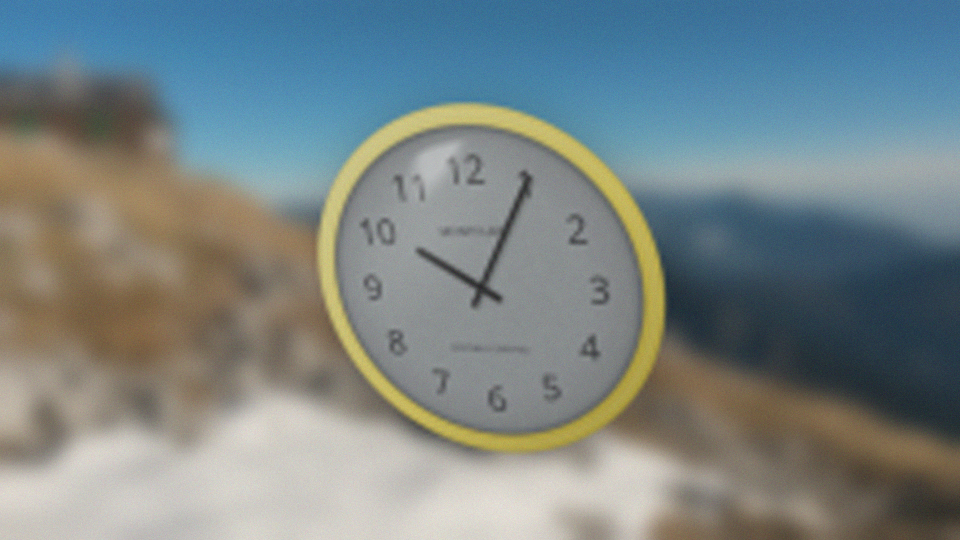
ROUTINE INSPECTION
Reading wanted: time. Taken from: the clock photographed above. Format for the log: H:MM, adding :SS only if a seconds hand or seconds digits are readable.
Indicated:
10:05
